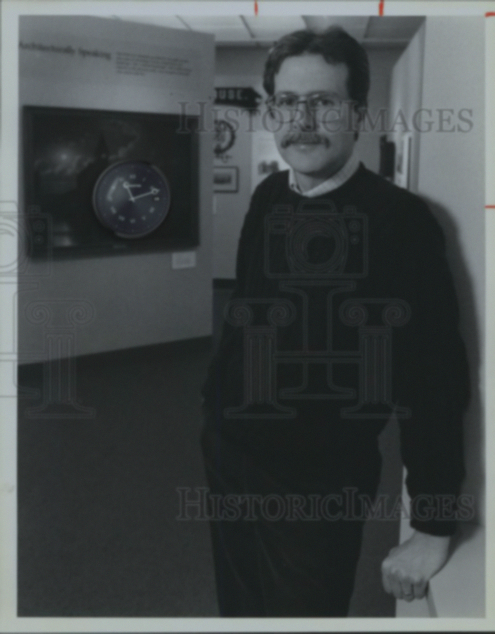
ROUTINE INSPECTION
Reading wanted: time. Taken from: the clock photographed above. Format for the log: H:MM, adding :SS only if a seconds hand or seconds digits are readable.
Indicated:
11:12
